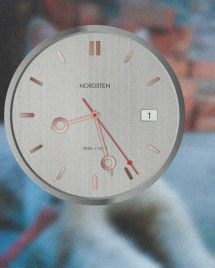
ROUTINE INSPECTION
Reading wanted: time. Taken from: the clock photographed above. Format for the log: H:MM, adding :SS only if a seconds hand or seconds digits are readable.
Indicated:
8:27:24
